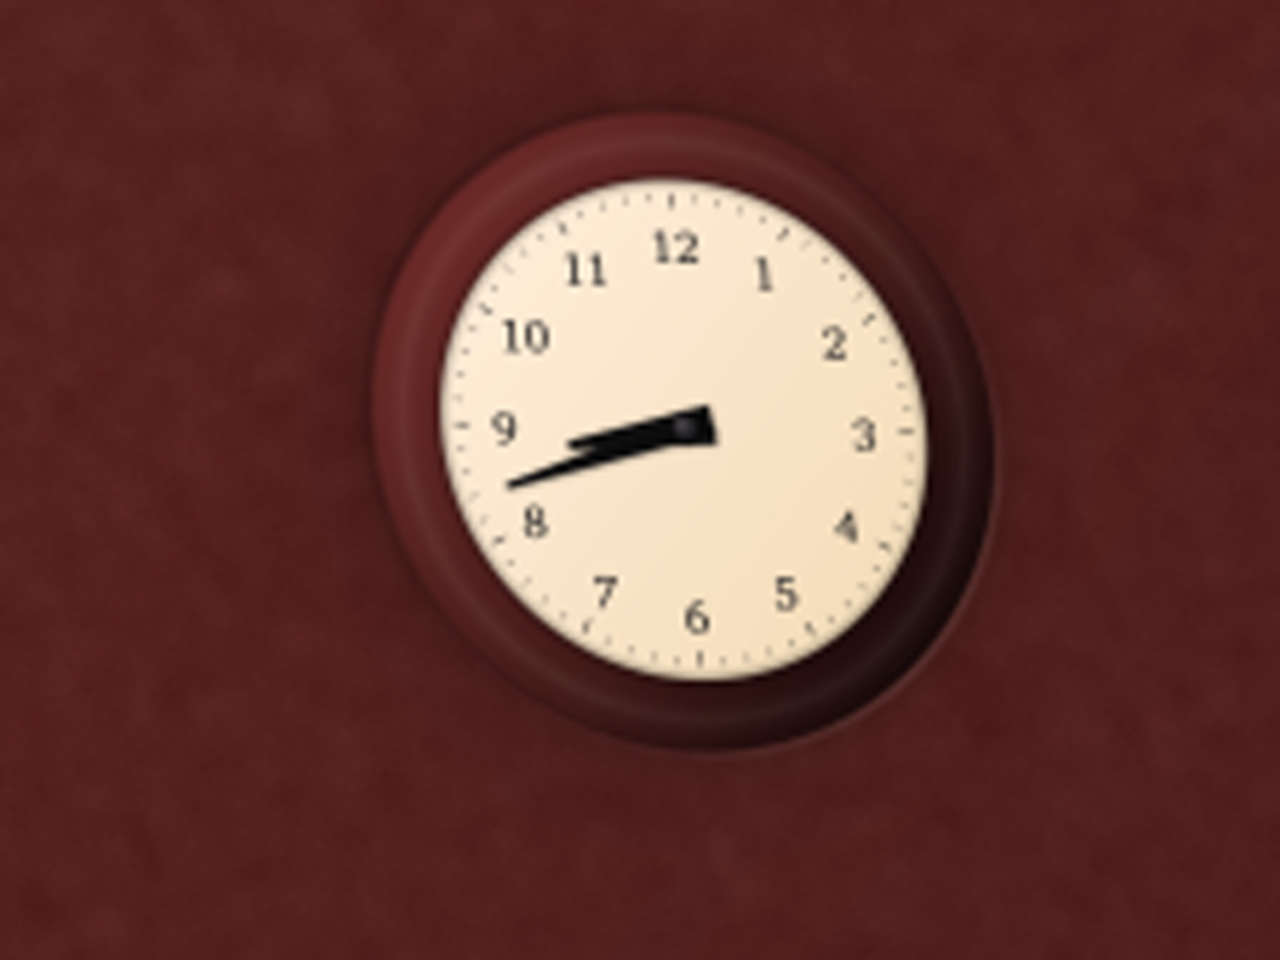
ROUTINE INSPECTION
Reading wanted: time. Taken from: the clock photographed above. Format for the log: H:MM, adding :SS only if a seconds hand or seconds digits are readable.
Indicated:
8:42
